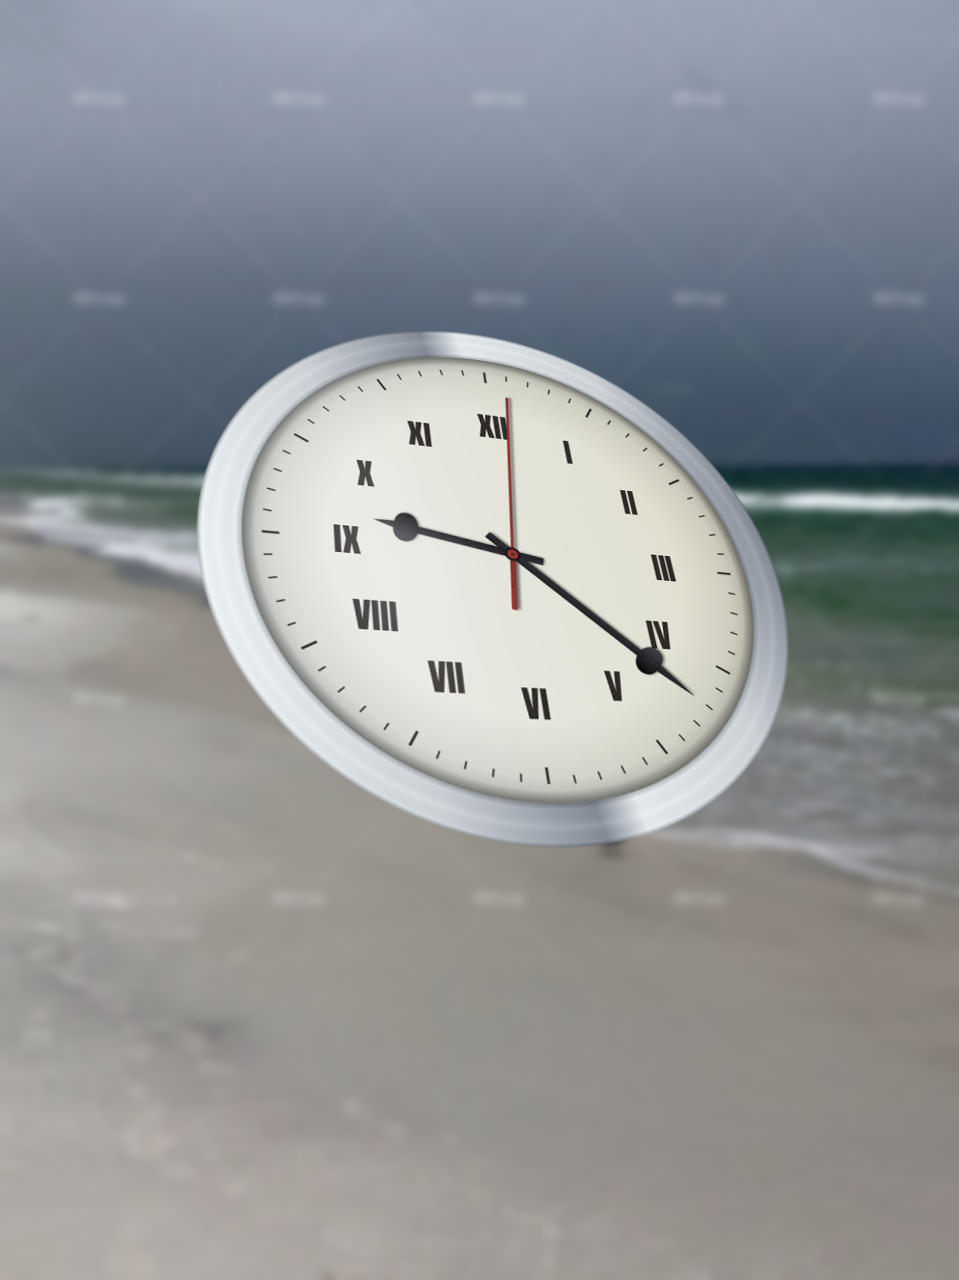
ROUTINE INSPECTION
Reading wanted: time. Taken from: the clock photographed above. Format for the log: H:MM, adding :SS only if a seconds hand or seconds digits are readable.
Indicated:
9:22:01
